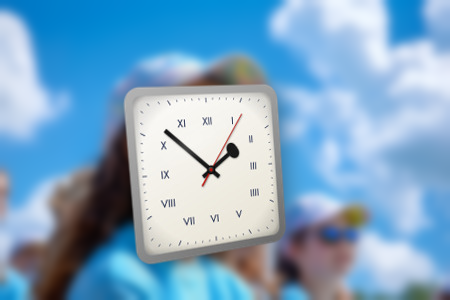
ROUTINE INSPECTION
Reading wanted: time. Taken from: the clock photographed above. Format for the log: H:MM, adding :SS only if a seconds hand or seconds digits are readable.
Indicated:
1:52:06
